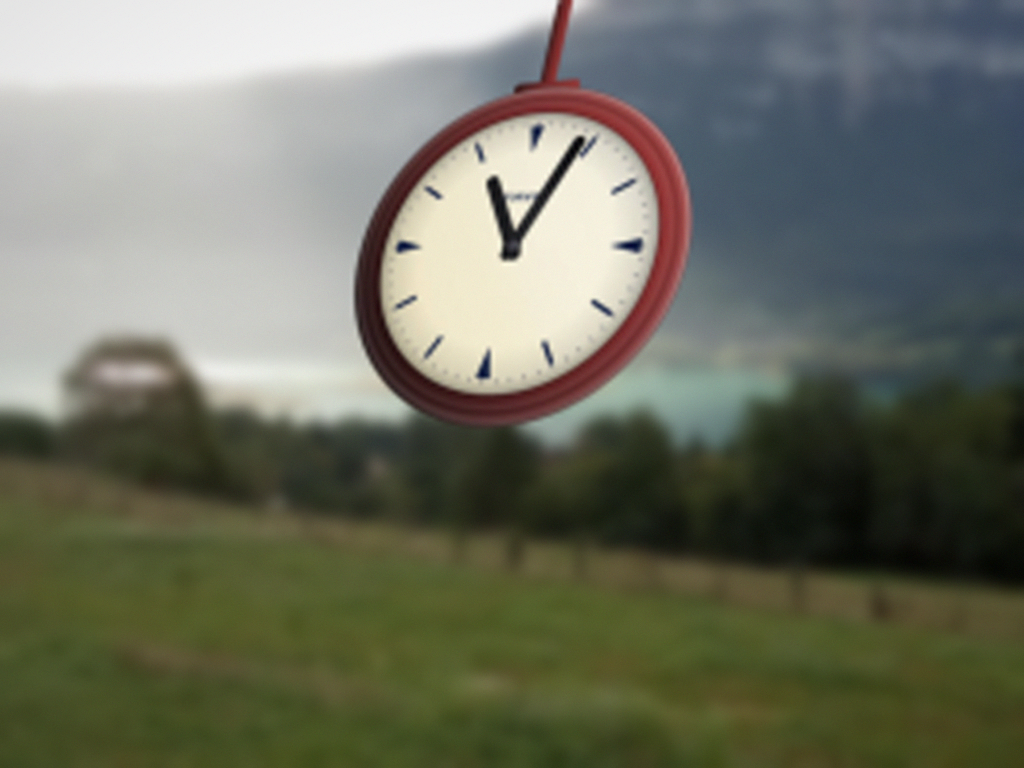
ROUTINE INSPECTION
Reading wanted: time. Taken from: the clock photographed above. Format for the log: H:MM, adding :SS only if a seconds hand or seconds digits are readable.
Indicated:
11:04
